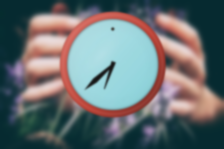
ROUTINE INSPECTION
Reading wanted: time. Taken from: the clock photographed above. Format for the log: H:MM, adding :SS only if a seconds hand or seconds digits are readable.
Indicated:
6:38
